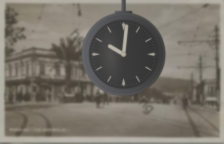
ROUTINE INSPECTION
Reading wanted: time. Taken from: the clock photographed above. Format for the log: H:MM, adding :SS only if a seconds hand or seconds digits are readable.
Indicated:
10:01
